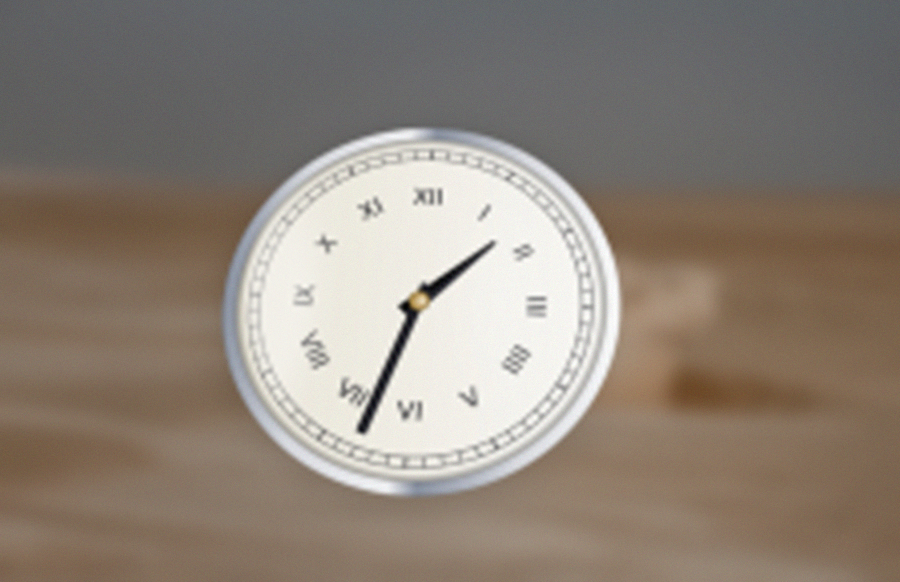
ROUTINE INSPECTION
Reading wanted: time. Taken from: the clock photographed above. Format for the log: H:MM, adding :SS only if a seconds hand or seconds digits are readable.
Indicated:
1:33
